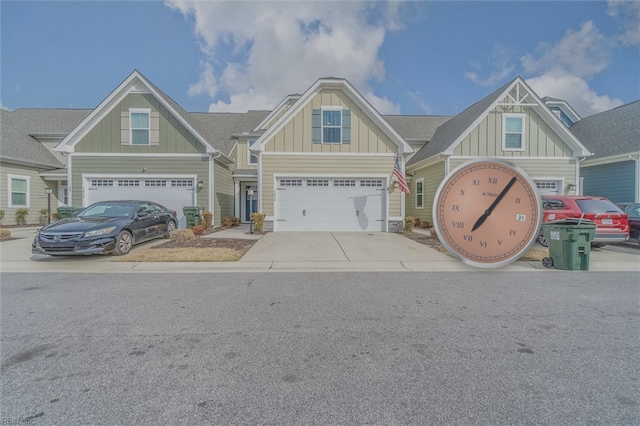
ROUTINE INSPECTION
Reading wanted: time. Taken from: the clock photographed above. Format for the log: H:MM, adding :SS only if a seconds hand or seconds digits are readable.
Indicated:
7:05
